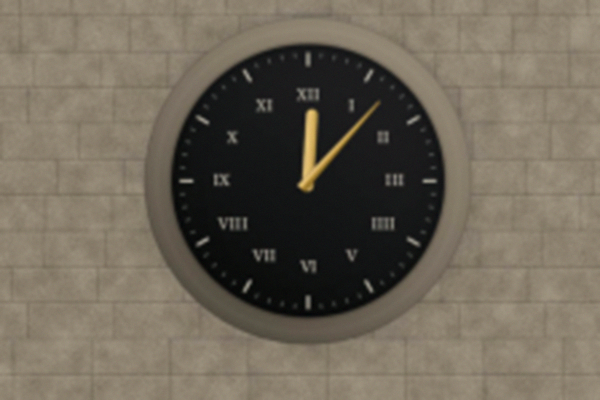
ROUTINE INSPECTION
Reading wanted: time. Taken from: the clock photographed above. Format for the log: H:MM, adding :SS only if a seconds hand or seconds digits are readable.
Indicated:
12:07
